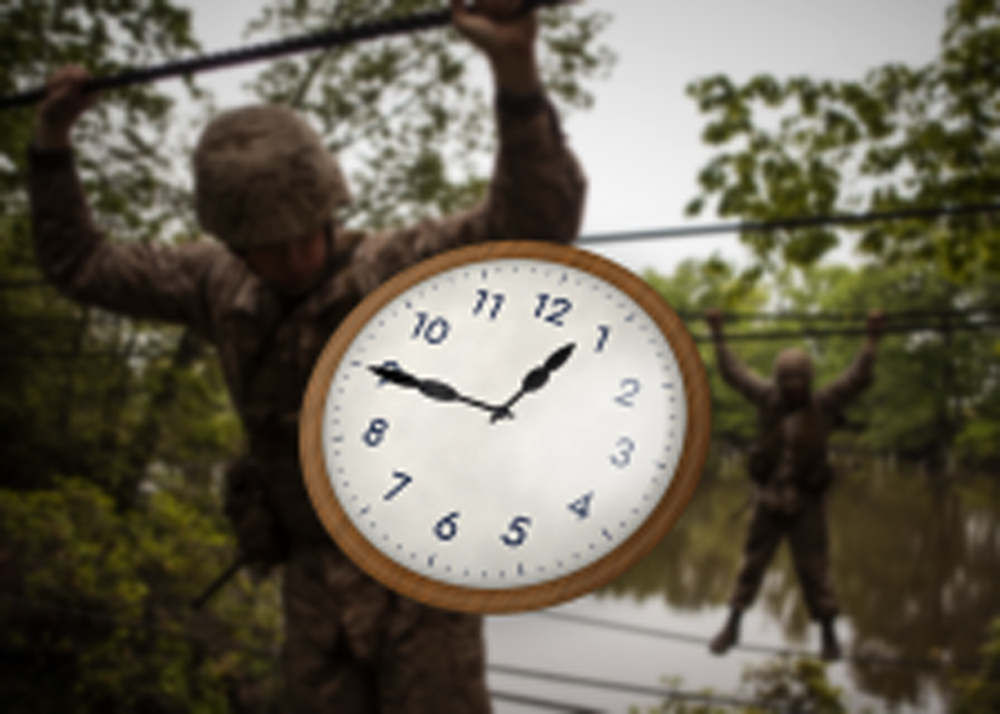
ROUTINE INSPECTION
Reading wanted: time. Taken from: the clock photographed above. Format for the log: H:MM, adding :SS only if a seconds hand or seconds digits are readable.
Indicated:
12:45
